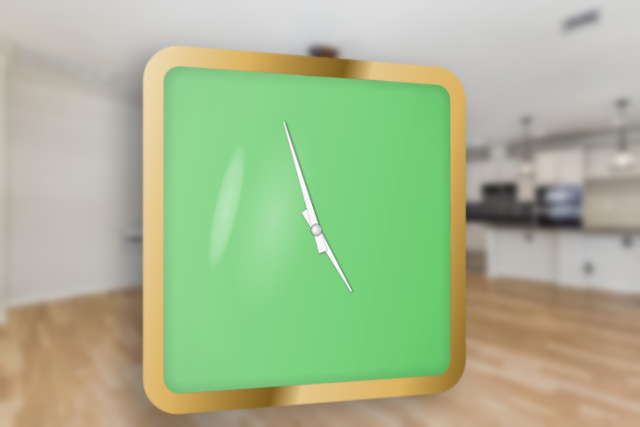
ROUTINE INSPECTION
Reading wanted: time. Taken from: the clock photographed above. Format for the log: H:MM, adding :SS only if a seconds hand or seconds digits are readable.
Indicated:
4:57
